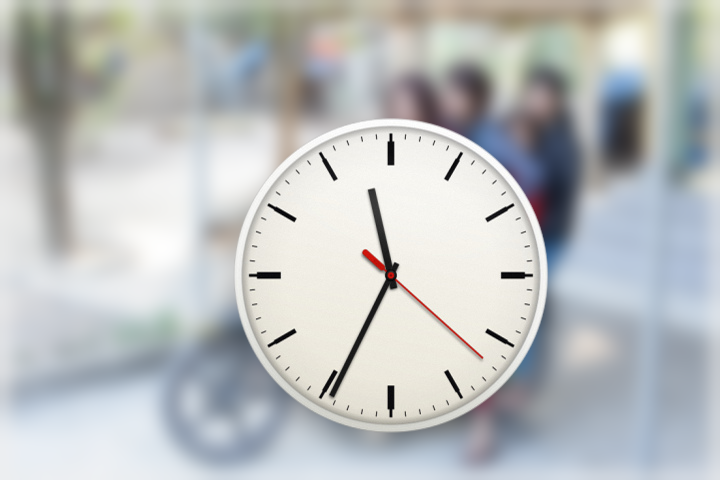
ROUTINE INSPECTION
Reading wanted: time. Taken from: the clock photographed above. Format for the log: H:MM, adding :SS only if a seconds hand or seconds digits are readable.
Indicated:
11:34:22
